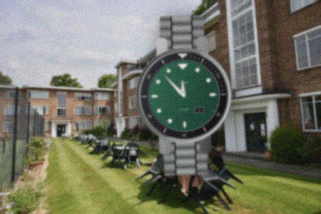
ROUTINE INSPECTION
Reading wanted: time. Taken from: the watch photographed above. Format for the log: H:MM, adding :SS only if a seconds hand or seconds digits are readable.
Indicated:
11:53
